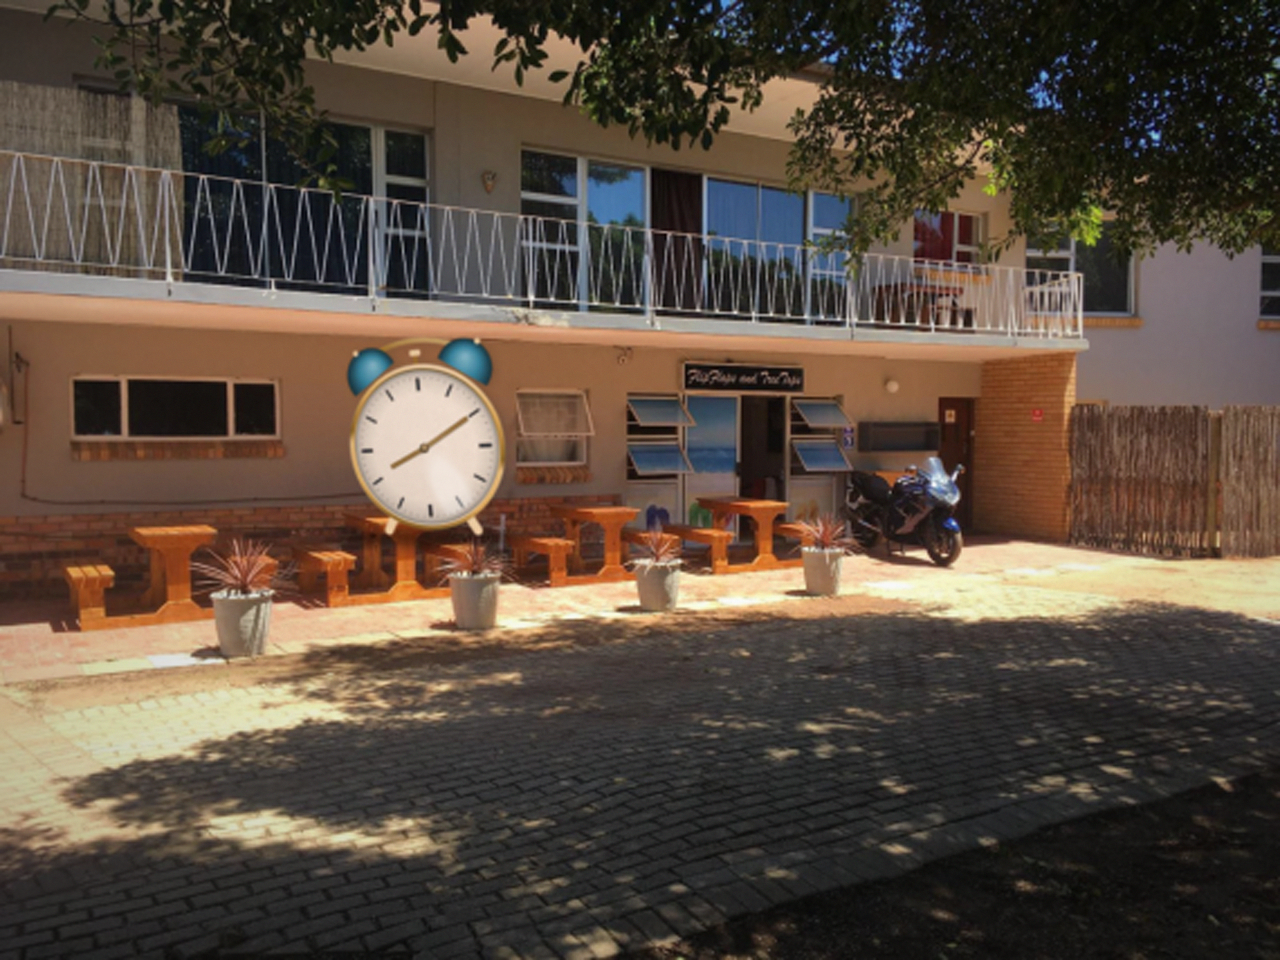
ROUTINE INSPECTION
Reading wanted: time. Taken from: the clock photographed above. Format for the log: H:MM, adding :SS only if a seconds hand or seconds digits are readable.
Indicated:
8:10
